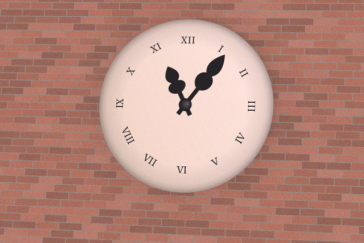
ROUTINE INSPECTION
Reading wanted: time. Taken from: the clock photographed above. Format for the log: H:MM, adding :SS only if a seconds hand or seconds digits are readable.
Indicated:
11:06
